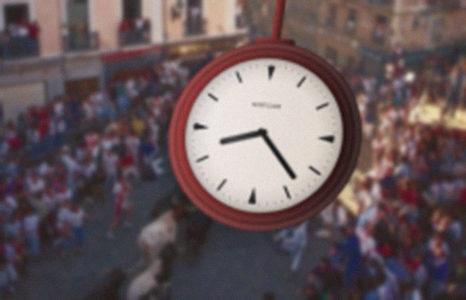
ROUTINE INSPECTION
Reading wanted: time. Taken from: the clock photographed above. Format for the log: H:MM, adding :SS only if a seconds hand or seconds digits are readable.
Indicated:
8:23
